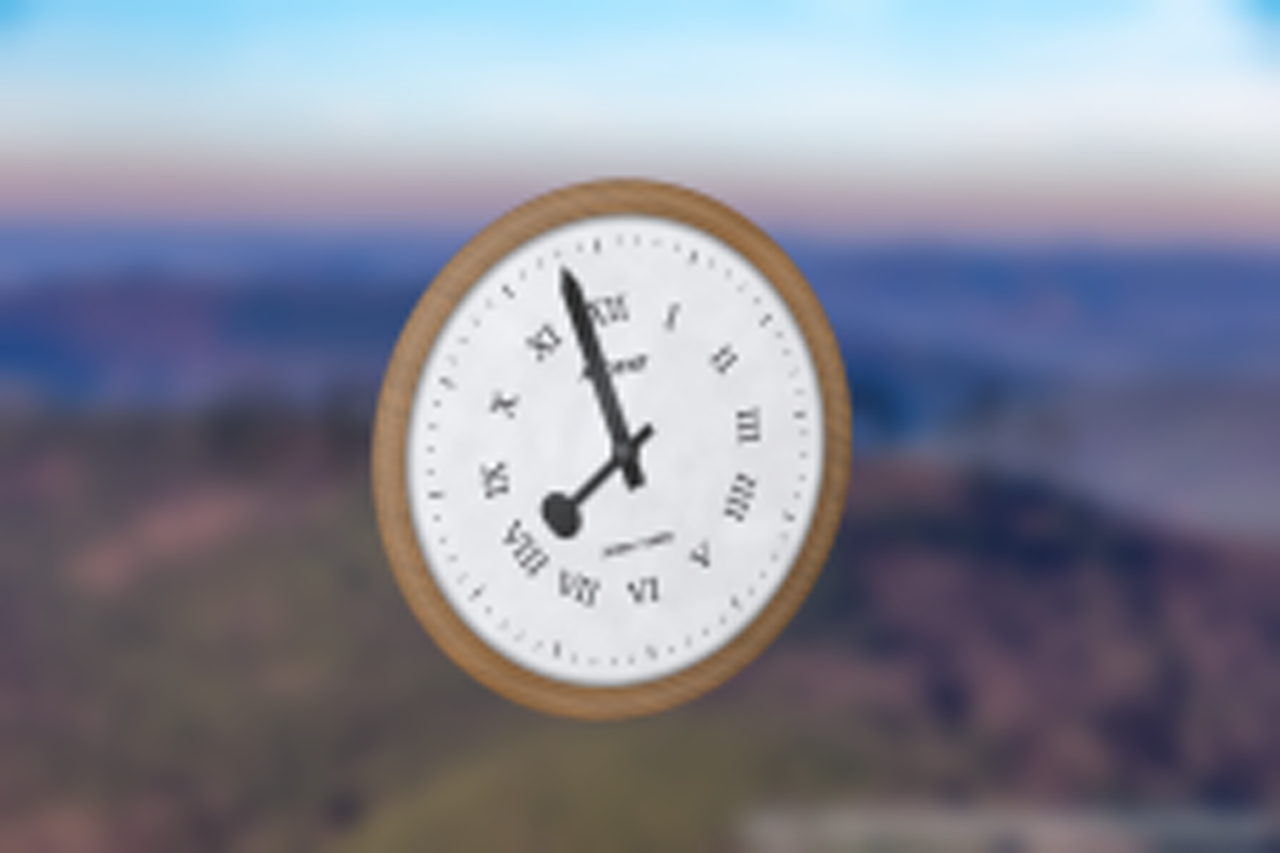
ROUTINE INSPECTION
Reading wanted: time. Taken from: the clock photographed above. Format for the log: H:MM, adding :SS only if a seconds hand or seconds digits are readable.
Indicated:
7:58
